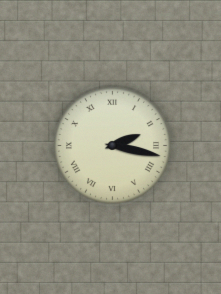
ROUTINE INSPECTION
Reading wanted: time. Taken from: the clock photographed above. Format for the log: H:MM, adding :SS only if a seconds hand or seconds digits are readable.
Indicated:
2:17
